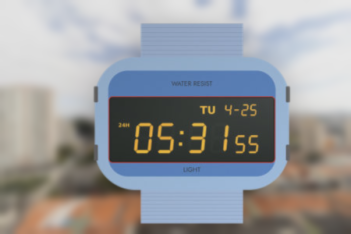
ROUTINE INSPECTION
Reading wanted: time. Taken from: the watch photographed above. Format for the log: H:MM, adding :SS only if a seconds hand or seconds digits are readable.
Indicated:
5:31:55
